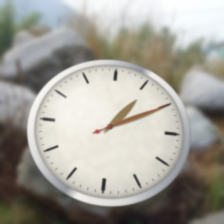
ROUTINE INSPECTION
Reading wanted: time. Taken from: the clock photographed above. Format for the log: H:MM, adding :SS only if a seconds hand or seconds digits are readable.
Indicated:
1:10:10
